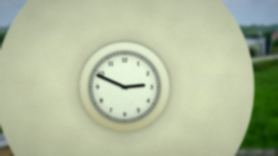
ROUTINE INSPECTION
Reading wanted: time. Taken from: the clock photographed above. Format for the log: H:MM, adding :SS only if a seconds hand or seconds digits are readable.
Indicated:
2:49
